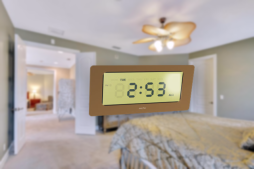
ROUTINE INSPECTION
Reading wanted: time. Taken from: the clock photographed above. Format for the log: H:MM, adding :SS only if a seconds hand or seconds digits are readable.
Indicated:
2:53
